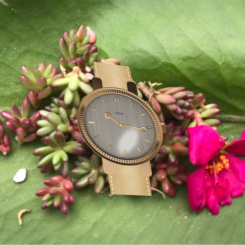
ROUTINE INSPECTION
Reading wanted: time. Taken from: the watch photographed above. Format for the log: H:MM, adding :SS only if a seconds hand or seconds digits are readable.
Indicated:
10:16
